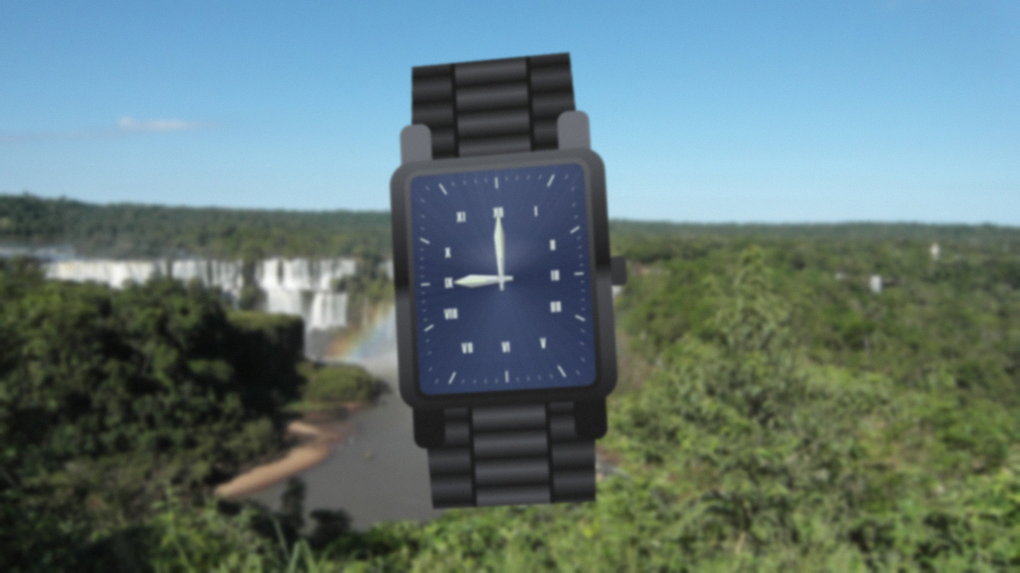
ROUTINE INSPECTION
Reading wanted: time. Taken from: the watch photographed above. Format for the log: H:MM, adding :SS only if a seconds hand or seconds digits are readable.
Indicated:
9:00
